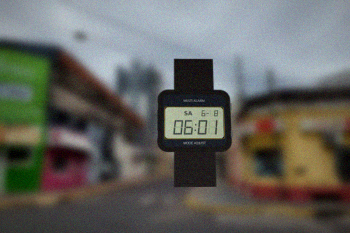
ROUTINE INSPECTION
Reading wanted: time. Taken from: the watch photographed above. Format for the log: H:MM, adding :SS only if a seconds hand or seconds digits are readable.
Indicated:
6:01
